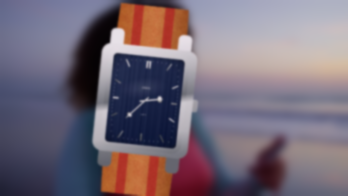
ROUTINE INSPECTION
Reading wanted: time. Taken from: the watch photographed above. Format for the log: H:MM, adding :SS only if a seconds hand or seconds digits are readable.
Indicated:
2:37
